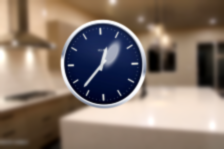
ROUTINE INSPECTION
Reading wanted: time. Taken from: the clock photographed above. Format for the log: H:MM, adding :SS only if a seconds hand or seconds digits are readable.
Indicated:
12:37
